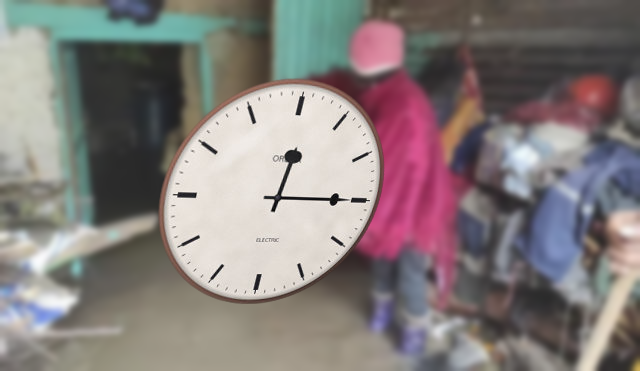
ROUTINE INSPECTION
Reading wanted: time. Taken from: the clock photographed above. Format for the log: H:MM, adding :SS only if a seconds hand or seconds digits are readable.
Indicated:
12:15
